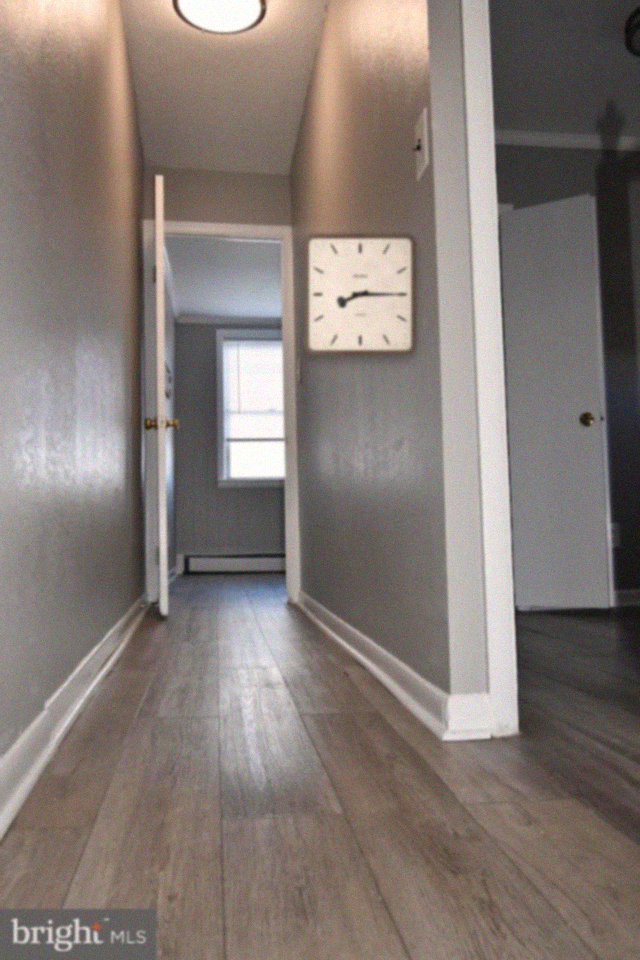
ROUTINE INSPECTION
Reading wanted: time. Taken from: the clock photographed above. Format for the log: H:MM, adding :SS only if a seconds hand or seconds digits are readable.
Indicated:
8:15
